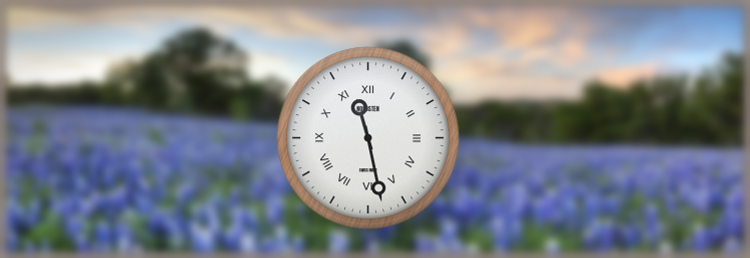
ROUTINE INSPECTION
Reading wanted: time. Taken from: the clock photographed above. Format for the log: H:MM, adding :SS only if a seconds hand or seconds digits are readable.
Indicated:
11:28
